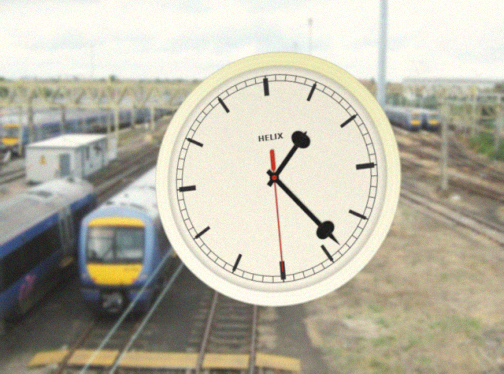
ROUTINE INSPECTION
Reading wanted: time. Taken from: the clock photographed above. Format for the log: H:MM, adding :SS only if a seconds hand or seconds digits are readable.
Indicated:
1:23:30
